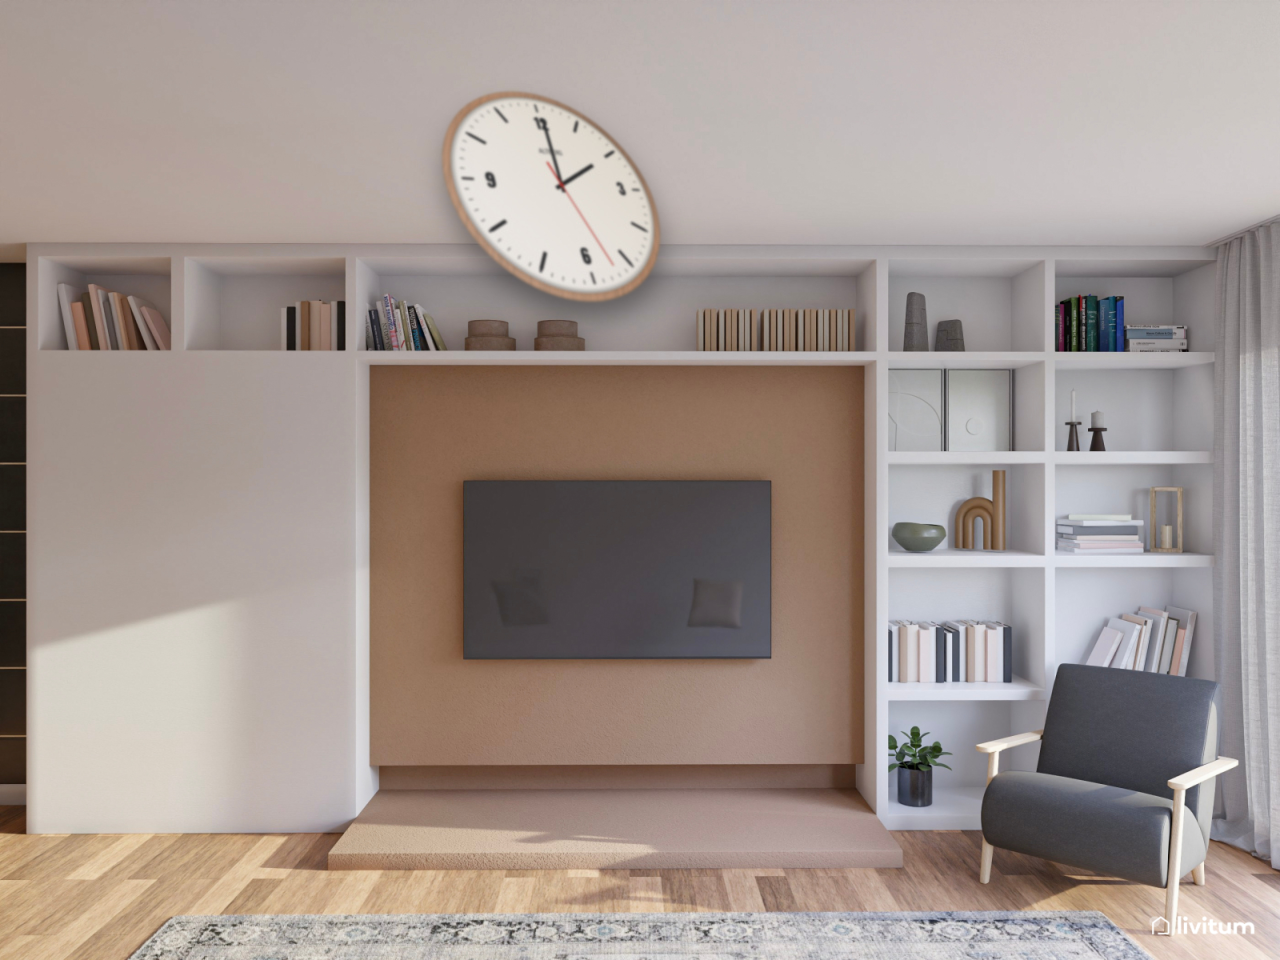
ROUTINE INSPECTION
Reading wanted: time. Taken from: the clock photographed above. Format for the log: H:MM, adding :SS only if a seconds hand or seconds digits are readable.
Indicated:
2:00:27
